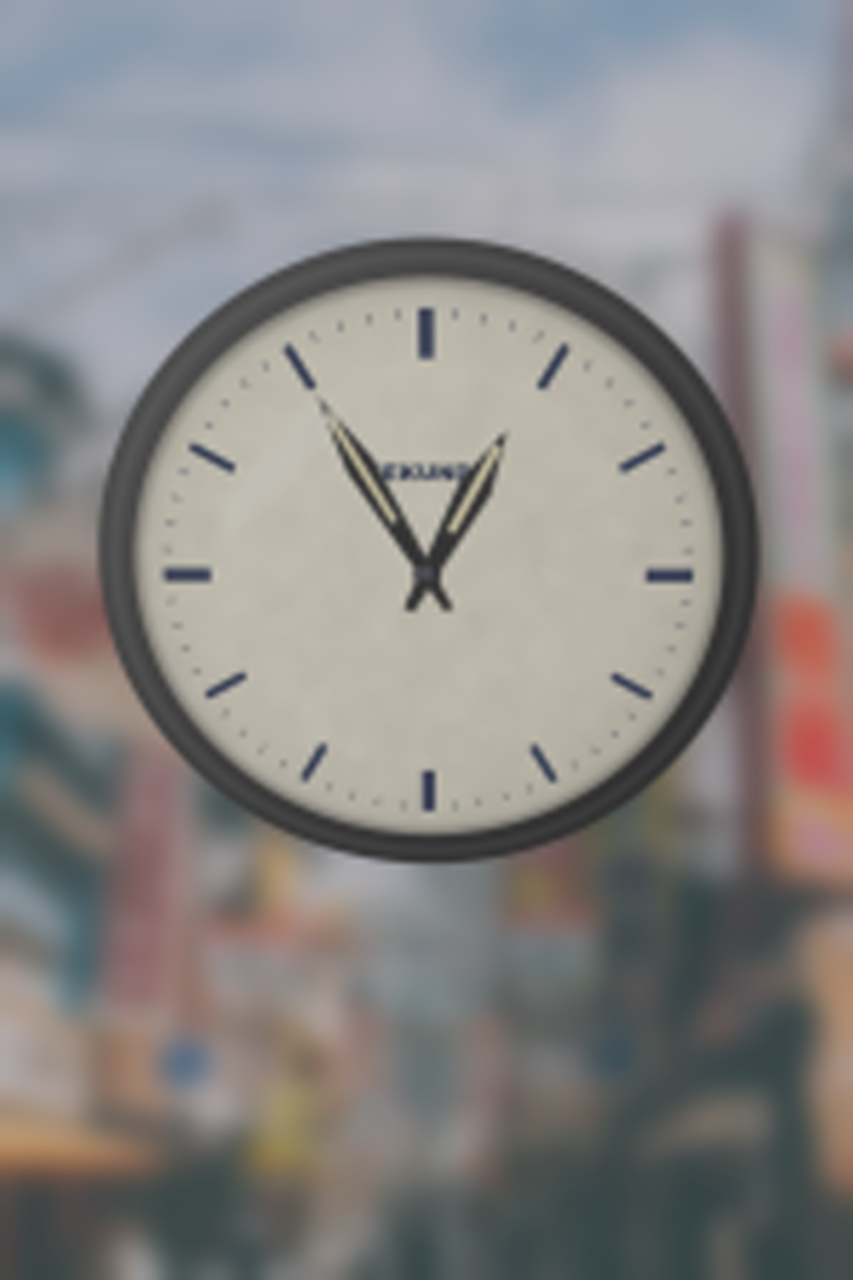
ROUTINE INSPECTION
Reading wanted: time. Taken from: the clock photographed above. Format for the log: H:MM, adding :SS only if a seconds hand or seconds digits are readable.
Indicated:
12:55
